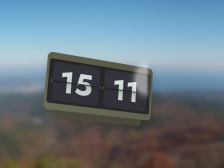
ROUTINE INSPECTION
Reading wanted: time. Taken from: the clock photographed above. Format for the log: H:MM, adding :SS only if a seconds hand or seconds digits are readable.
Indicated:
15:11
